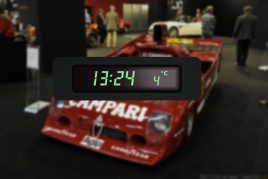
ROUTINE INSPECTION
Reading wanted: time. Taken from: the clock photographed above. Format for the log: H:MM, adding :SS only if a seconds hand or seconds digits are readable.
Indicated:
13:24
